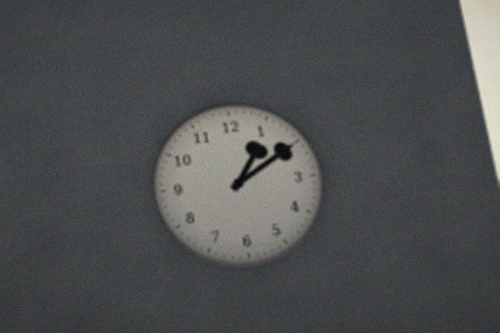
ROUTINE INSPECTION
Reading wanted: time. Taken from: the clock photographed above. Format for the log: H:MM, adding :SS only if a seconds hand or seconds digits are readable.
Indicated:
1:10
